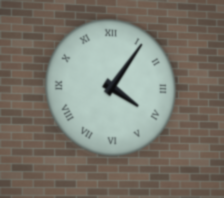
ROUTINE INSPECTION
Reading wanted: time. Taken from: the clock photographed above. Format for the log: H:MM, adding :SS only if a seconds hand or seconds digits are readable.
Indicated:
4:06
